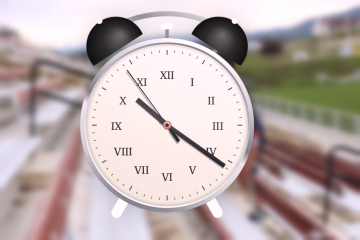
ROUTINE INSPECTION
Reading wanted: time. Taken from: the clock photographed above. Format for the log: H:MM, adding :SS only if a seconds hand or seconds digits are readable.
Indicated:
10:20:54
